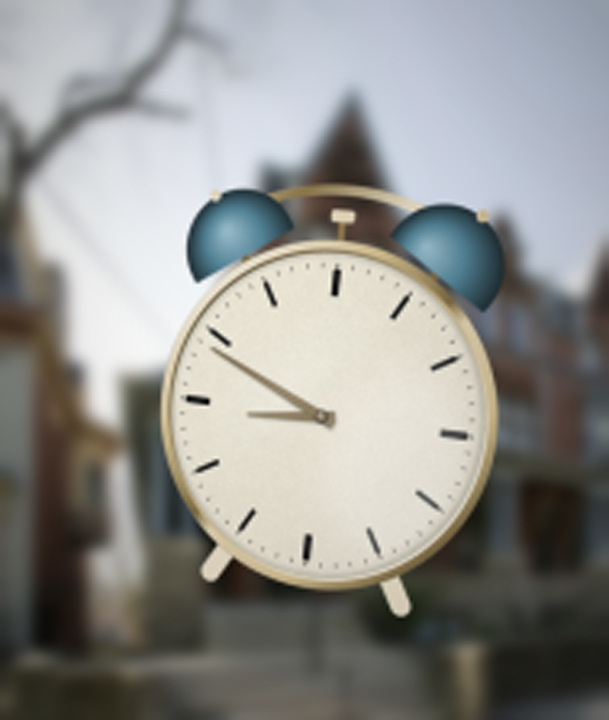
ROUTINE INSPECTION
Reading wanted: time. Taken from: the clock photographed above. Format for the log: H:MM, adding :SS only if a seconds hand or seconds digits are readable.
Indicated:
8:49
